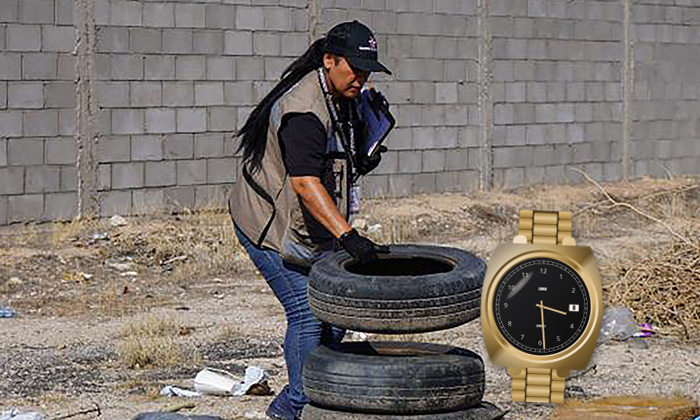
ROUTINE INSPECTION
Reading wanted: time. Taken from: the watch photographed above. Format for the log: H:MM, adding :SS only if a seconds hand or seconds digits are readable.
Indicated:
3:29
